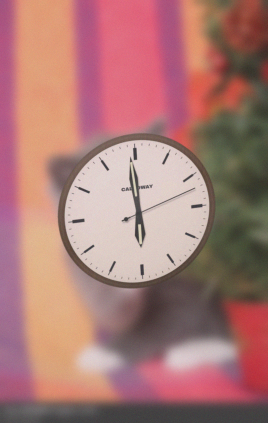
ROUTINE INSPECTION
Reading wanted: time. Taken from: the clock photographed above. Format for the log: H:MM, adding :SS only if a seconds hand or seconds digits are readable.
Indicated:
5:59:12
